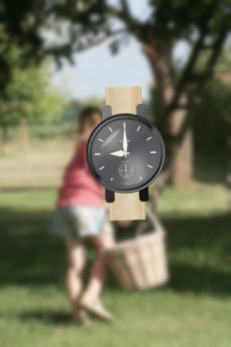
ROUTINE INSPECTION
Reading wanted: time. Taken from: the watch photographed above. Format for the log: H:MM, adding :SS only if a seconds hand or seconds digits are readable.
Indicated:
9:00
